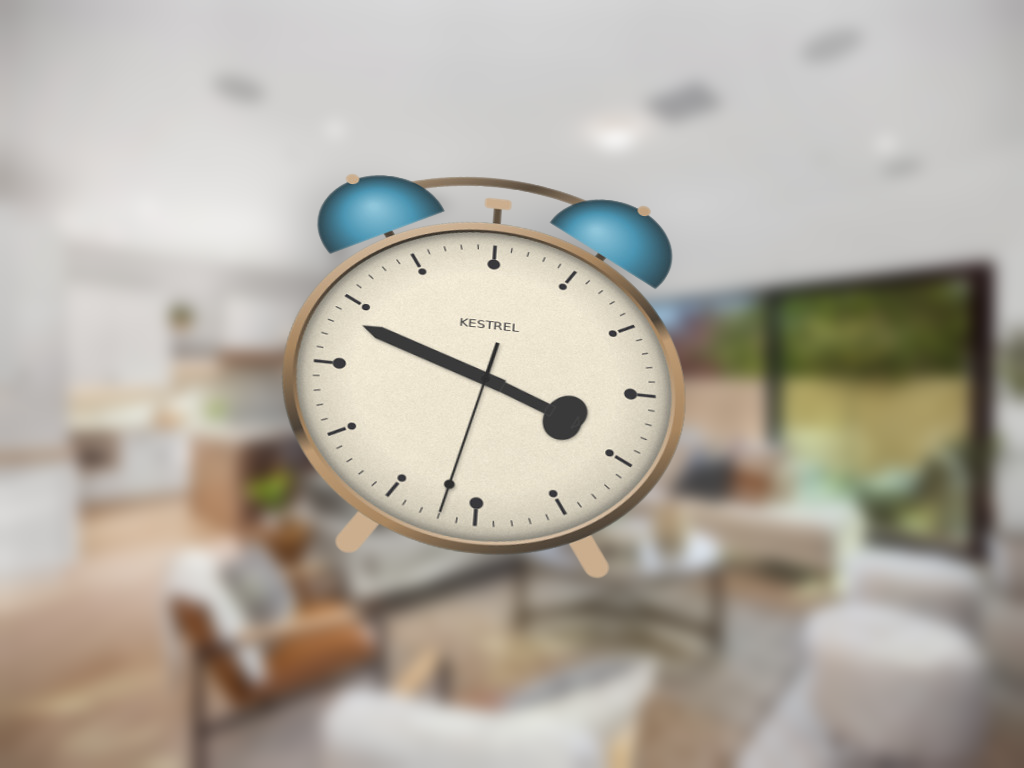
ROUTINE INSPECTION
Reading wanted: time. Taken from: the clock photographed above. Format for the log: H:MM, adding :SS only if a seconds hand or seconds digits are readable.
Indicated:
3:48:32
